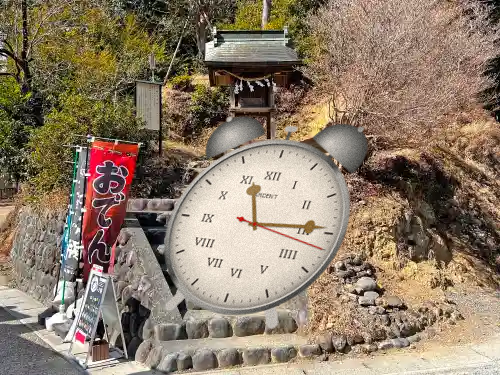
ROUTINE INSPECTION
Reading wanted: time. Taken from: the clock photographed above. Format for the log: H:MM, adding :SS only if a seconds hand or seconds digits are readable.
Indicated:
11:14:17
